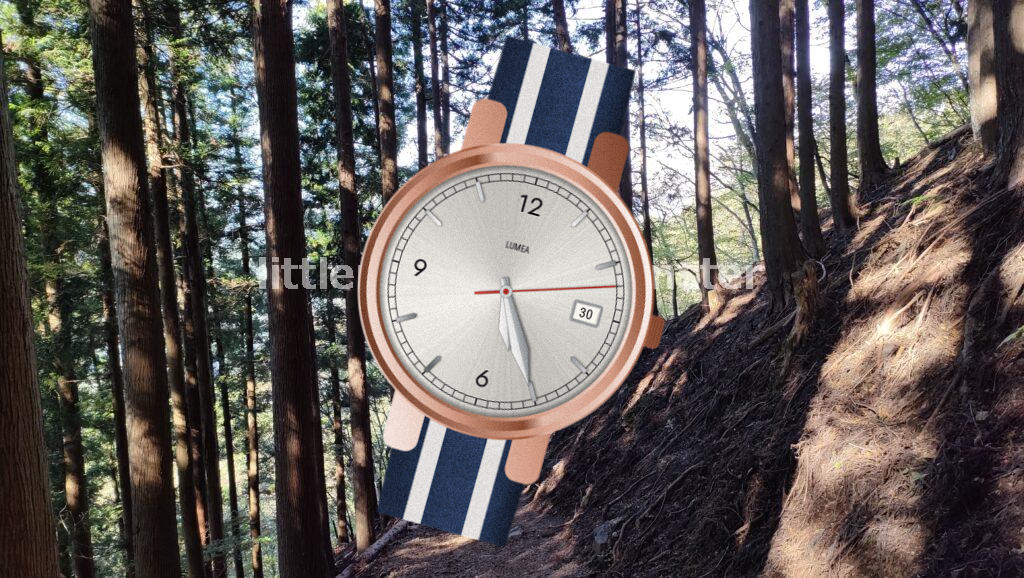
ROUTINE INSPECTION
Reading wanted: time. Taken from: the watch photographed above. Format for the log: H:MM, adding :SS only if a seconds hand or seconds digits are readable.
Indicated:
5:25:12
